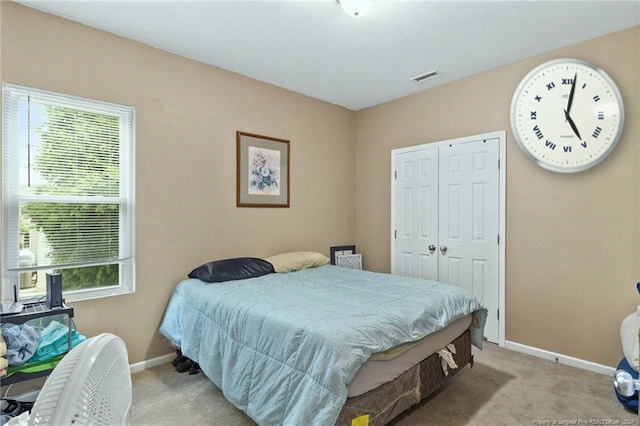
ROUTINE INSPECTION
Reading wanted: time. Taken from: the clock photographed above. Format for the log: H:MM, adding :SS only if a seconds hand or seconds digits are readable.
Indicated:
5:02
